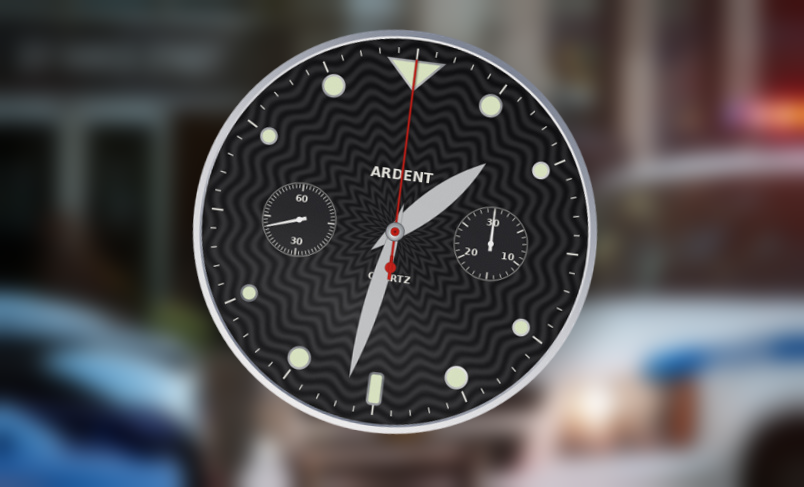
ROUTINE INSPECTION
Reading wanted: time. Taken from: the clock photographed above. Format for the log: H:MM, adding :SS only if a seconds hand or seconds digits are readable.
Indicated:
1:31:42
